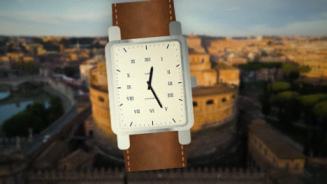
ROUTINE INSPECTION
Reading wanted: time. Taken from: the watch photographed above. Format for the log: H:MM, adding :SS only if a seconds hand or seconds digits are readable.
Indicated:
12:26
